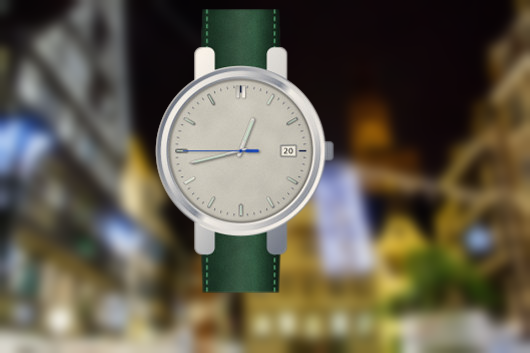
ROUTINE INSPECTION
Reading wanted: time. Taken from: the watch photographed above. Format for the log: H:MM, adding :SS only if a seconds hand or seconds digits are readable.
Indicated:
12:42:45
